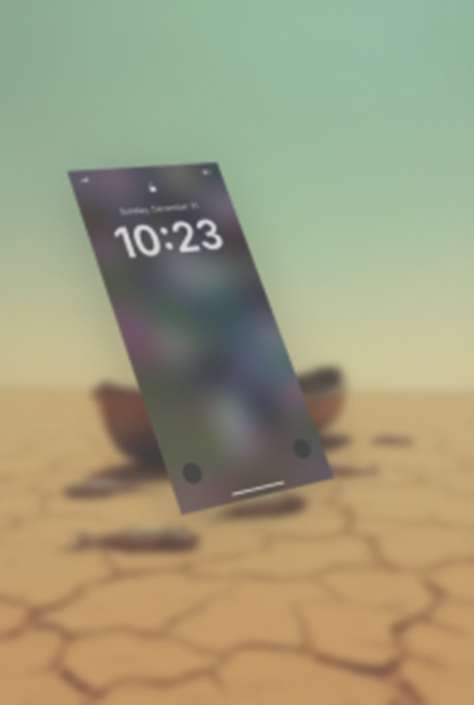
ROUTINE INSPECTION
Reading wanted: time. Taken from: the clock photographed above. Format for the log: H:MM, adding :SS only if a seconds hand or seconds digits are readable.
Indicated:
10:23
